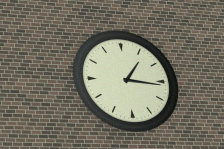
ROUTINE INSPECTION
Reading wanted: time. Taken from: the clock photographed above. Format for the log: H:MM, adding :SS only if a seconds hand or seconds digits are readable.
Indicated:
1:16
